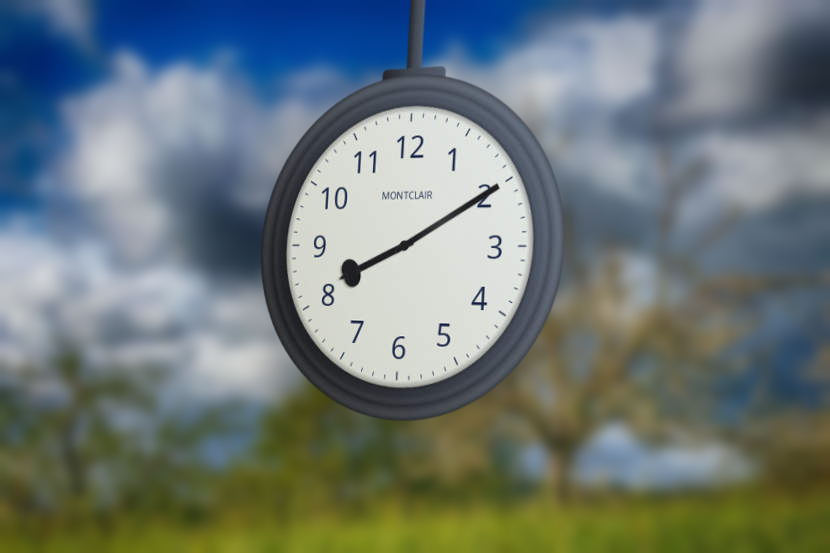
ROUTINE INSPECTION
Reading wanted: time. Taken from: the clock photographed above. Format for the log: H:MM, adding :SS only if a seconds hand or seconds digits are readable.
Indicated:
8:10
